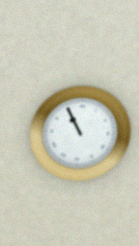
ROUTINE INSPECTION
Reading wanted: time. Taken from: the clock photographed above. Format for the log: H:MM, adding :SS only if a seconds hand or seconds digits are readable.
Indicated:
10:55
